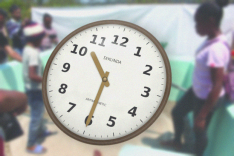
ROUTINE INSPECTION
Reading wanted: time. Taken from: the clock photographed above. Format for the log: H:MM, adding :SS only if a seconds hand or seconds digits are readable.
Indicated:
10:30
